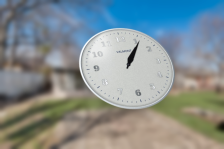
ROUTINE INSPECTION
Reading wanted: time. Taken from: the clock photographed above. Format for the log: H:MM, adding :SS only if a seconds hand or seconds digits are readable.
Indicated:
1:06
